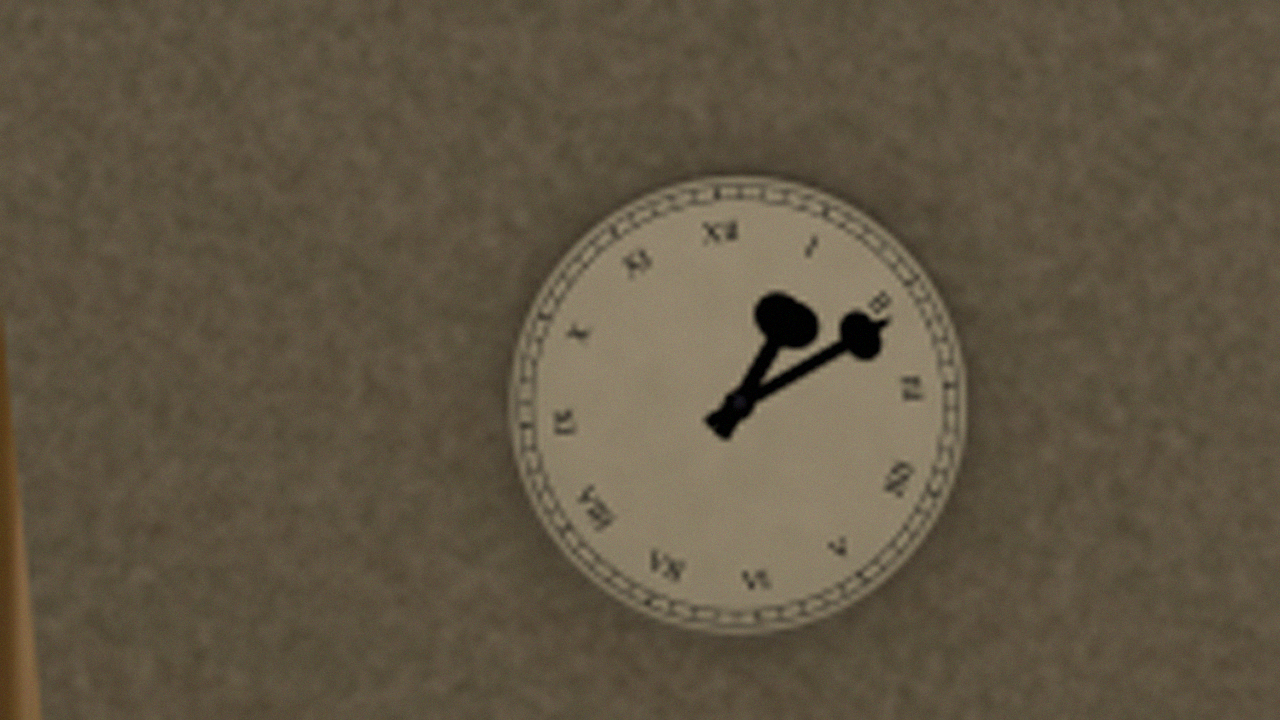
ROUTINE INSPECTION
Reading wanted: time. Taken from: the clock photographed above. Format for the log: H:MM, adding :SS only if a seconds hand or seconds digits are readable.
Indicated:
1:11
